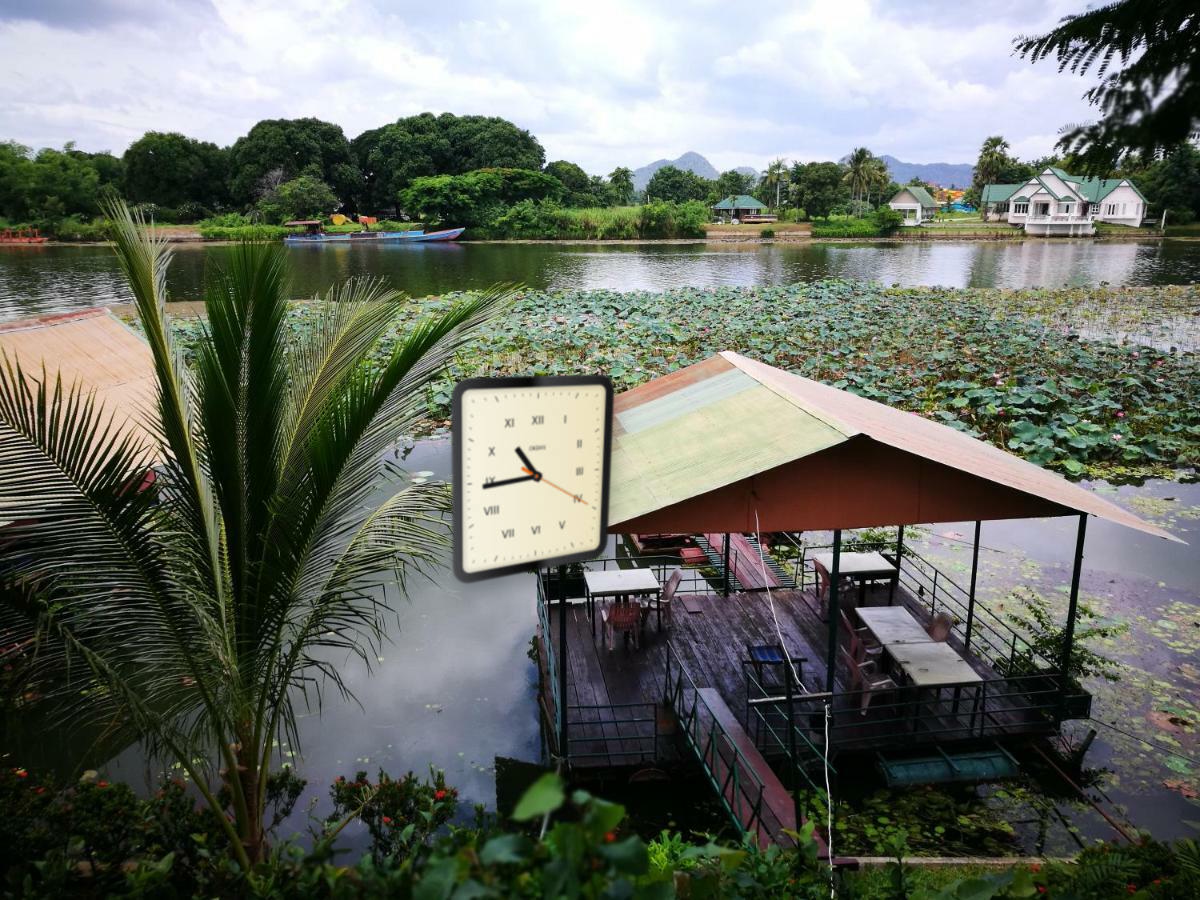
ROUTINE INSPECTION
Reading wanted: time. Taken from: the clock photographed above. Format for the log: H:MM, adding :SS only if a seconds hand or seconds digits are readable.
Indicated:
10:44:20
